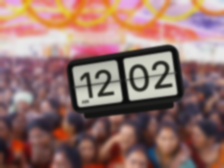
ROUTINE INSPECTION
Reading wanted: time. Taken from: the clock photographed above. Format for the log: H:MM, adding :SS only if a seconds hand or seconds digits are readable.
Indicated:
12:02
